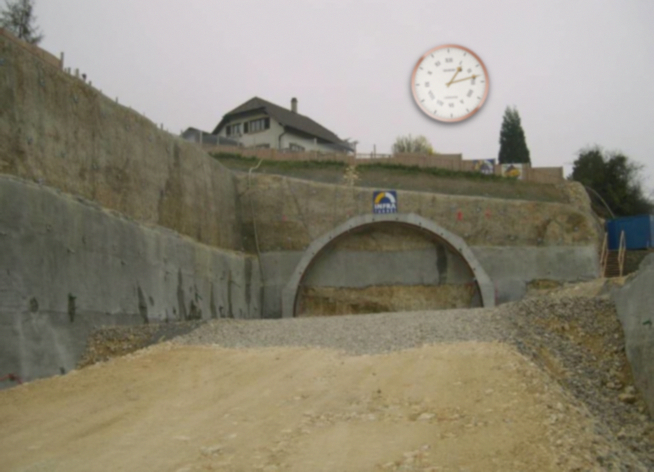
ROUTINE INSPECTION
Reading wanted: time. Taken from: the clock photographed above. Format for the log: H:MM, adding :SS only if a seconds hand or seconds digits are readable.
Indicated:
1:13
